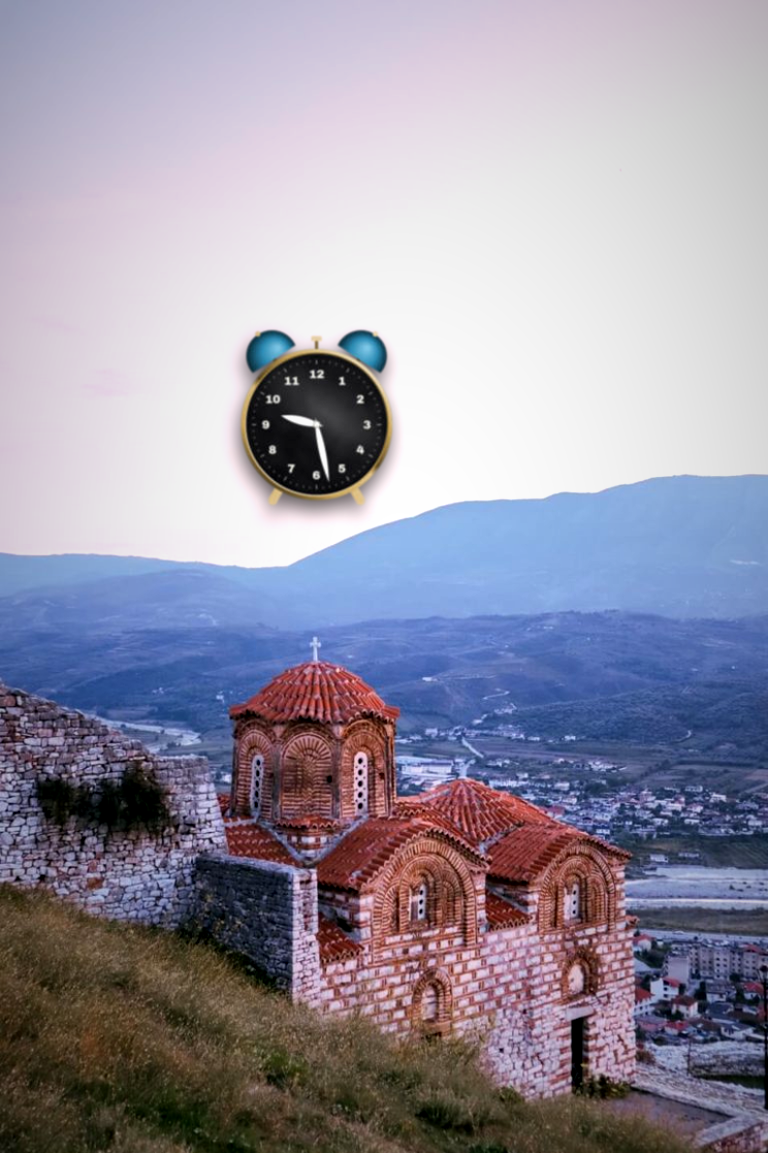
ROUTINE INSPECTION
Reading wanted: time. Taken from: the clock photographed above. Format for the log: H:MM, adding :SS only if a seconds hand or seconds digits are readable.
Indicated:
9:28
